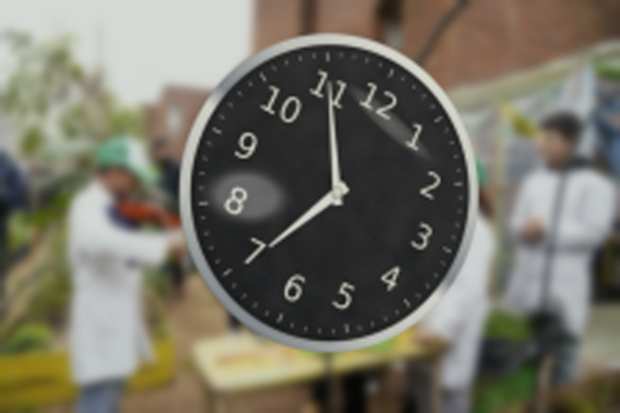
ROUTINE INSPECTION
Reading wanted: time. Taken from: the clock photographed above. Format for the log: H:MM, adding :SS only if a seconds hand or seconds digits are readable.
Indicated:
6:55
